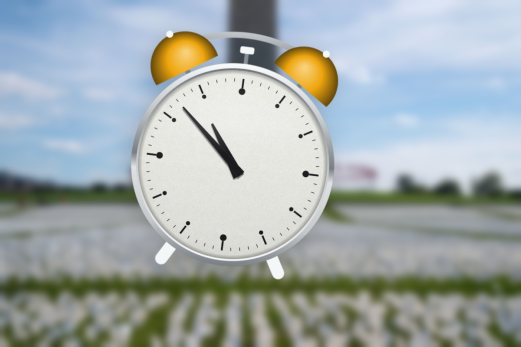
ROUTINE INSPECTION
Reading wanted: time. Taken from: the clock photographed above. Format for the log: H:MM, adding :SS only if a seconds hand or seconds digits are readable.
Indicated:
10:52
